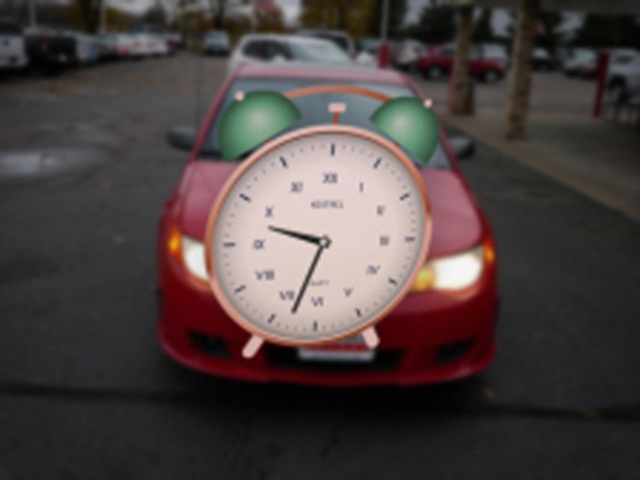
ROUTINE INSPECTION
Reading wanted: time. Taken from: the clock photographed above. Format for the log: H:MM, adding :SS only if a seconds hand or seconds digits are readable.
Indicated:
9:33
